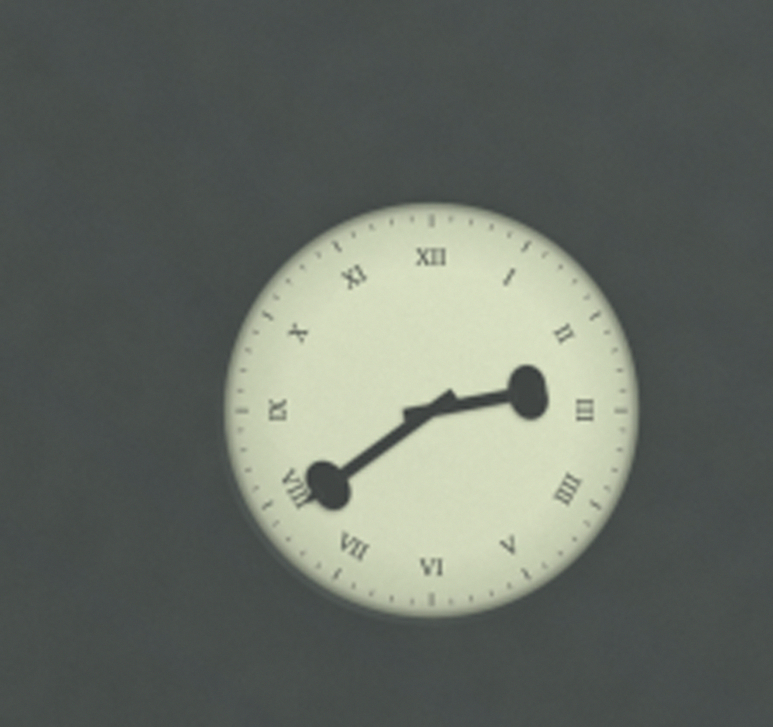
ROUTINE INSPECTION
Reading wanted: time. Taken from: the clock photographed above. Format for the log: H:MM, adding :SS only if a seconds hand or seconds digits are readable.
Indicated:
2:39
